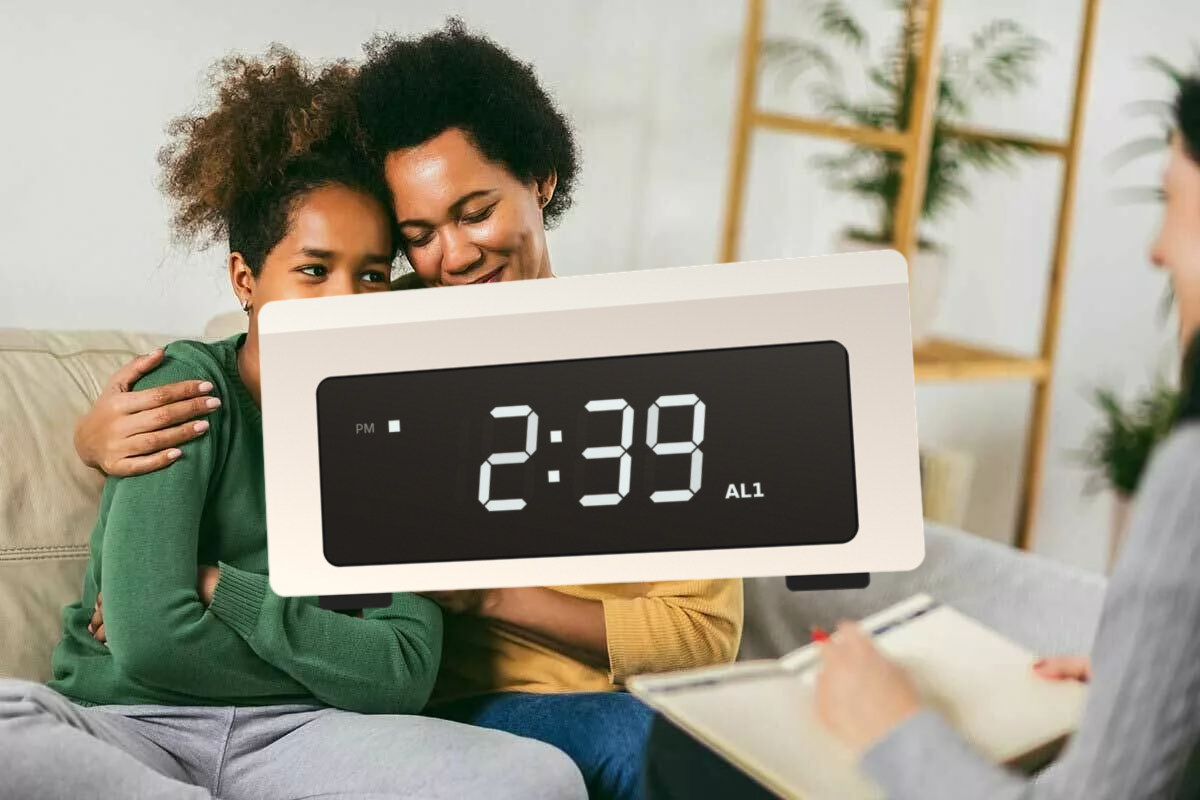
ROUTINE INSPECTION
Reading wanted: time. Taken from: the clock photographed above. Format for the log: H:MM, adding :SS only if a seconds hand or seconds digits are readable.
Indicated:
2:39
